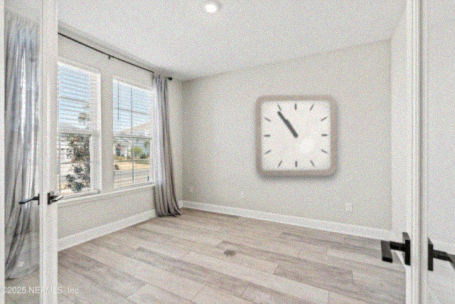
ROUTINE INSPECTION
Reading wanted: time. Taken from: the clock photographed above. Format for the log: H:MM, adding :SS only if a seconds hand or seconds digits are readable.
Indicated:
10:54
